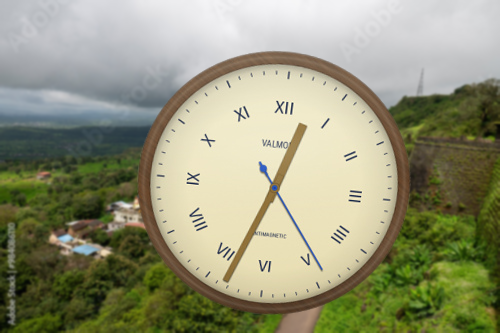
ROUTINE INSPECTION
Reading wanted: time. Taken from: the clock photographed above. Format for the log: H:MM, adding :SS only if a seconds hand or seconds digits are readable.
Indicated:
12:33:24
